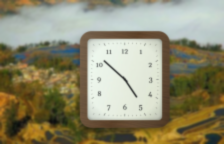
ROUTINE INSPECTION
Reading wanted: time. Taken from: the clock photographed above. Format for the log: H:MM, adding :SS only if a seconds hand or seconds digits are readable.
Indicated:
4:52
